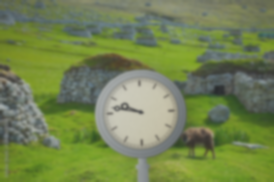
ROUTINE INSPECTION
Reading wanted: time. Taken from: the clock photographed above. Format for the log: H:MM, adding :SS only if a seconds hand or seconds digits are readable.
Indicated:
9:47
